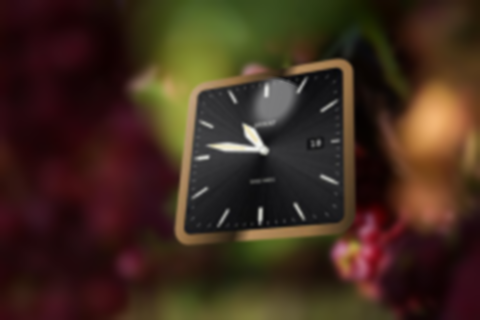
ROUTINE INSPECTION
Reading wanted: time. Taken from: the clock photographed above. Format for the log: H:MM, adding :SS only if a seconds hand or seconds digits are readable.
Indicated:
10:47
